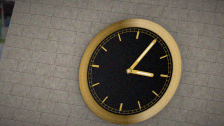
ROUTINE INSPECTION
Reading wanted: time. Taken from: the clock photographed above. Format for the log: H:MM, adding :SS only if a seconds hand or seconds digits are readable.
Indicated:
3:05
